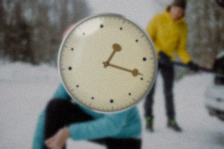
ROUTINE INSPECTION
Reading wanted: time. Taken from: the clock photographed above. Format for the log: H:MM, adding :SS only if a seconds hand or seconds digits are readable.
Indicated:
1:19
